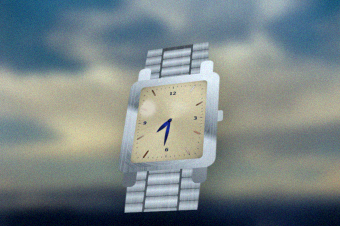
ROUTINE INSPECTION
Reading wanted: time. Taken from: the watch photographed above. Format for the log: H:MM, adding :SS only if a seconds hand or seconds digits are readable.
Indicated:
7:31
